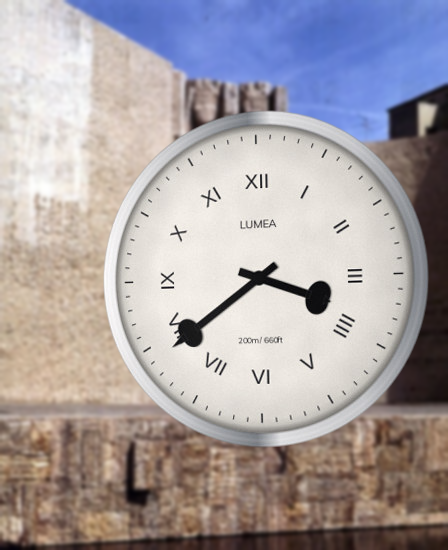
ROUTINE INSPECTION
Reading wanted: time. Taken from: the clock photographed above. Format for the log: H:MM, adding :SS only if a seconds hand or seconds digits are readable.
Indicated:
3:39
